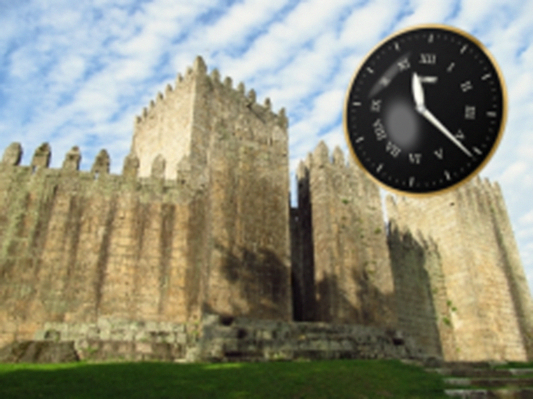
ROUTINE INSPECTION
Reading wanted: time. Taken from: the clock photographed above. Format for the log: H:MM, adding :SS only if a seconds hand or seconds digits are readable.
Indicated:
11:21
